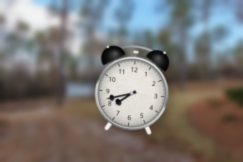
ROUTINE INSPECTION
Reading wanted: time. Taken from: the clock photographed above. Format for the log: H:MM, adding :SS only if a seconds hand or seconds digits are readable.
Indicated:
7:42
